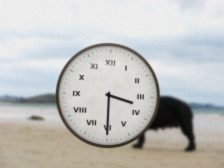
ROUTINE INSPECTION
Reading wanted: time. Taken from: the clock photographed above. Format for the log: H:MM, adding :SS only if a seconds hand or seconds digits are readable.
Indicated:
3:30
